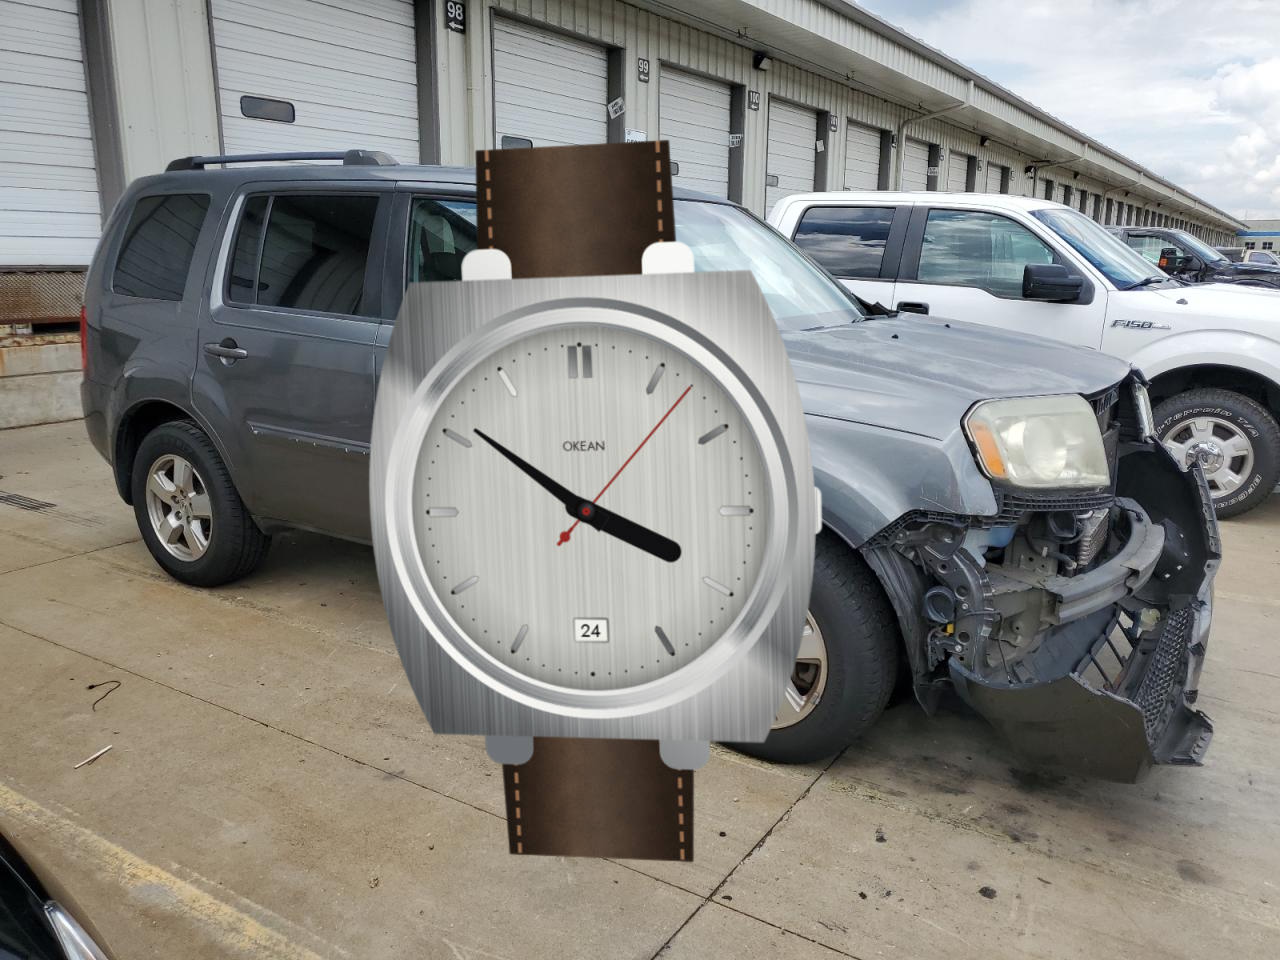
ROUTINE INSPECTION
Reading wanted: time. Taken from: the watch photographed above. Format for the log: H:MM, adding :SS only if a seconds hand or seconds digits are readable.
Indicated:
3:51:07
